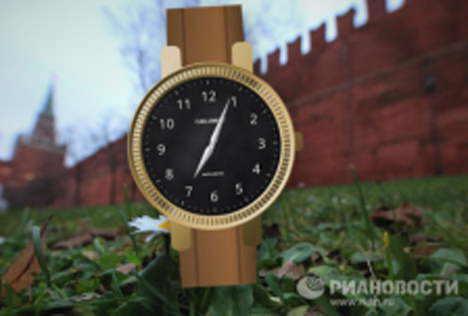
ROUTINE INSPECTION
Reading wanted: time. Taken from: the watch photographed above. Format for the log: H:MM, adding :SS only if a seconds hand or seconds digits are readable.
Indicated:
7:04
